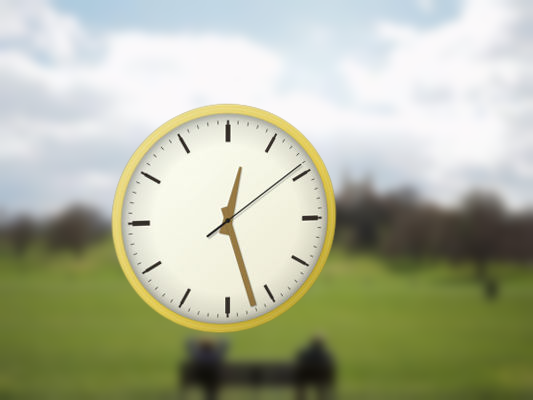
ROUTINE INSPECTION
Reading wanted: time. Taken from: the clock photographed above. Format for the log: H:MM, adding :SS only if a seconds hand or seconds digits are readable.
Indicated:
12:27:09
